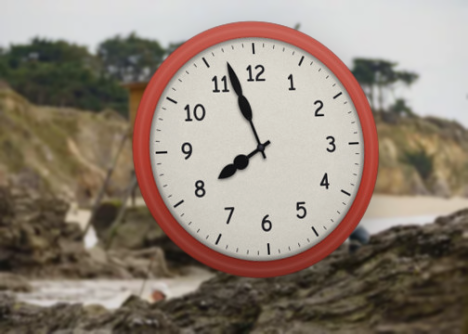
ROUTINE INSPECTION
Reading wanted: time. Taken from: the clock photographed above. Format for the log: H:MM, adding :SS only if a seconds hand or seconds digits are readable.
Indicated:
7:57
